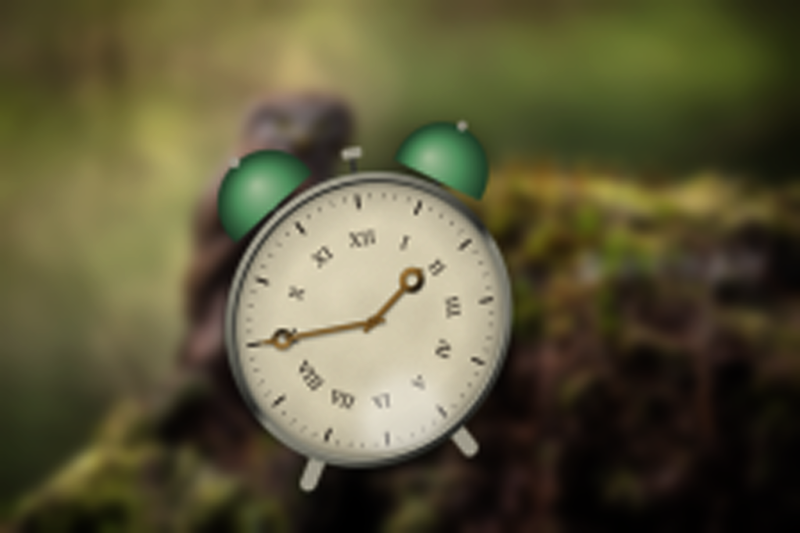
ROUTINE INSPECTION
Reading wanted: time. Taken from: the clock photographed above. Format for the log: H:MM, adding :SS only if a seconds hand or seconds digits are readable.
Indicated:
1:45
